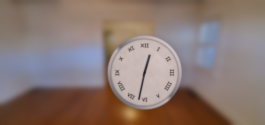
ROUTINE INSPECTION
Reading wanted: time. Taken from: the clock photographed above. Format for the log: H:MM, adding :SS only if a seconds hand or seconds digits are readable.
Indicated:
12:32
